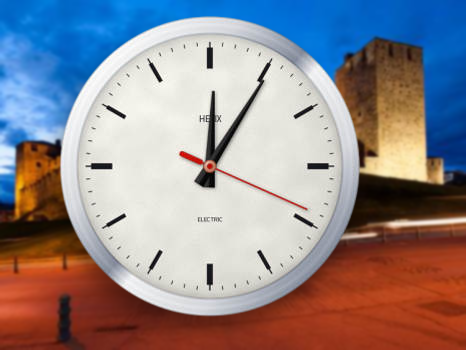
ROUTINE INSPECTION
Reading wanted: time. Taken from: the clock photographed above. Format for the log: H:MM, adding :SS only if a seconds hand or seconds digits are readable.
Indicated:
12:05:19
